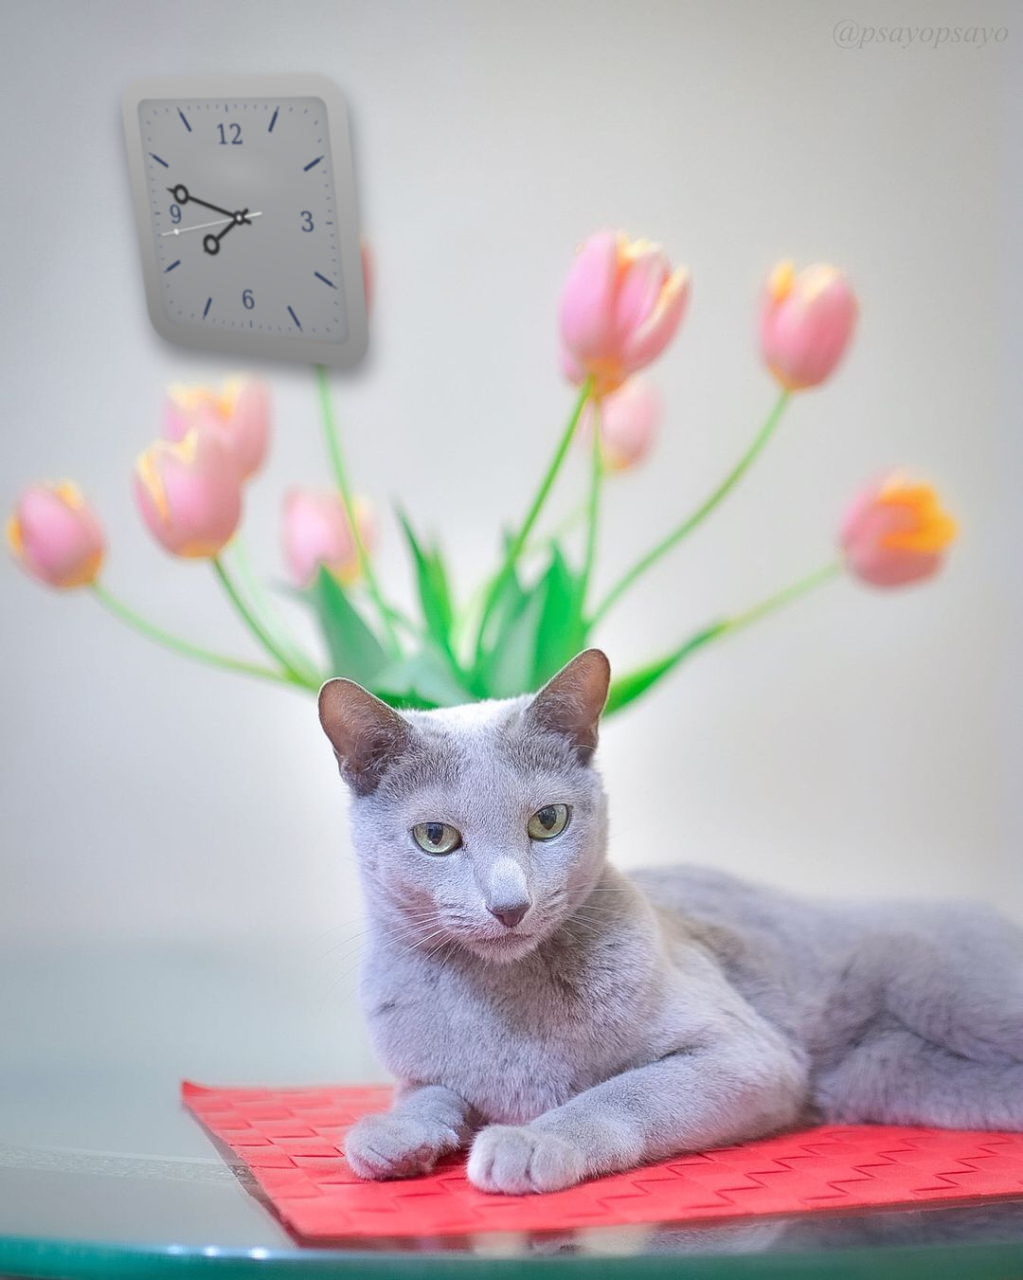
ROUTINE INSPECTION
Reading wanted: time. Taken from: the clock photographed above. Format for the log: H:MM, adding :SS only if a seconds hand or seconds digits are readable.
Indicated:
7:47:43
